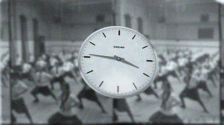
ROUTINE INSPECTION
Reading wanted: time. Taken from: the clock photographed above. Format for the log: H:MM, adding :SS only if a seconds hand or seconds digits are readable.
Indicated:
3:46
